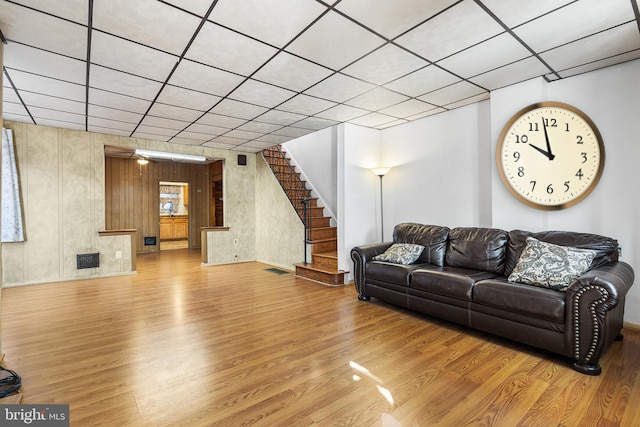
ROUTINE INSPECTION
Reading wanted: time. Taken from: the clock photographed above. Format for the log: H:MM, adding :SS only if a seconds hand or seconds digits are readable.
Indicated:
9:58
